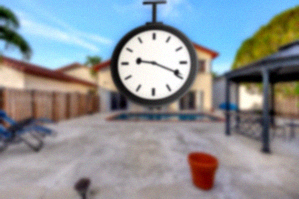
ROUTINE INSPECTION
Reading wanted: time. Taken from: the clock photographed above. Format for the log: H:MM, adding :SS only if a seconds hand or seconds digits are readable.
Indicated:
9:19
